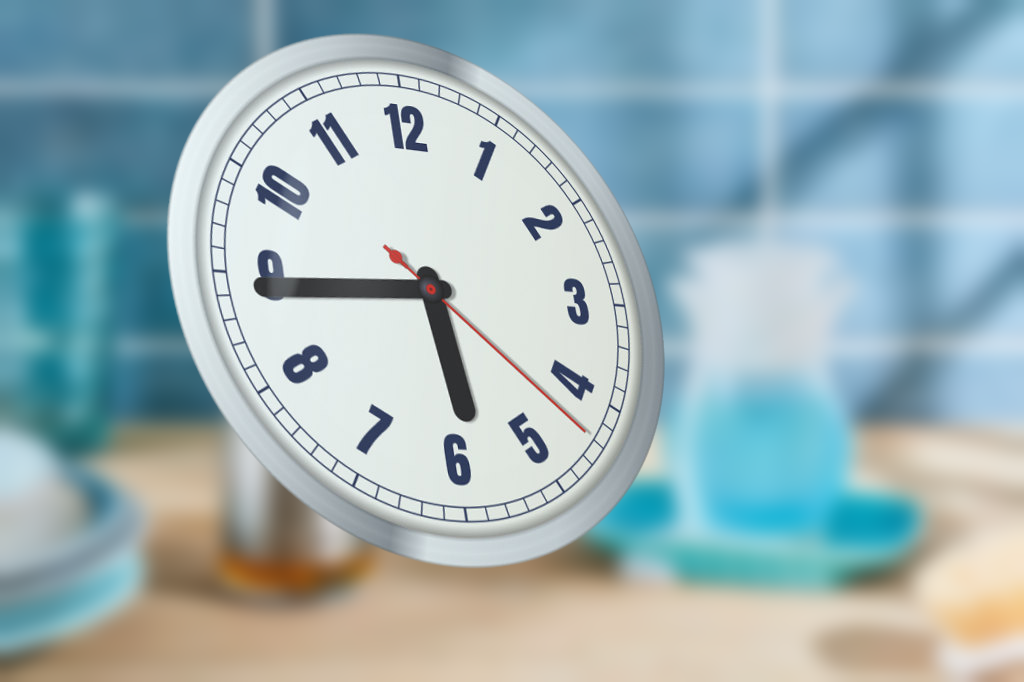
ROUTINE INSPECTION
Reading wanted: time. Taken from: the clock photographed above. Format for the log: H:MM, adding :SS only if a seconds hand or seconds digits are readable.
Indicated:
5:44:22
